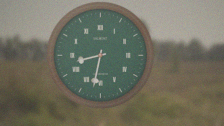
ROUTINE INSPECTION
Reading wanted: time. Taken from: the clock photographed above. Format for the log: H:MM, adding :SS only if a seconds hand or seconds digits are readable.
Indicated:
8:32
